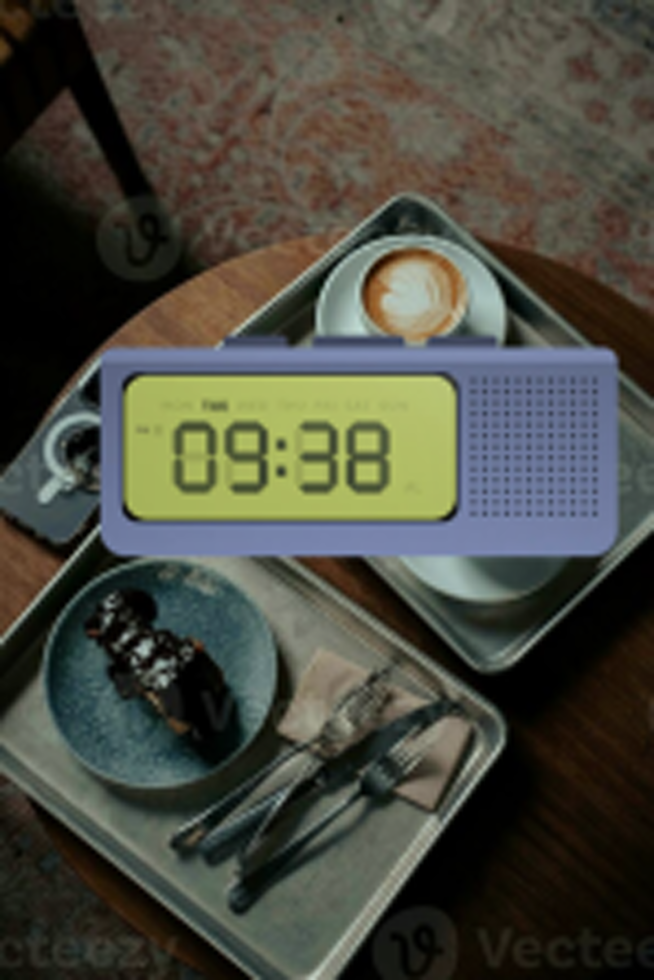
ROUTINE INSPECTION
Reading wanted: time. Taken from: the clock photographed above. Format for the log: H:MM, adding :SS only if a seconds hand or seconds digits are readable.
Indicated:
9:38
